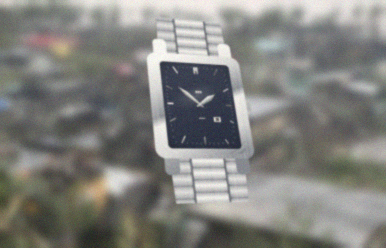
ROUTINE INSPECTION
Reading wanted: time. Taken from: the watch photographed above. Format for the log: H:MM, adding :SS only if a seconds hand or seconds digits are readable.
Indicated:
1:52
